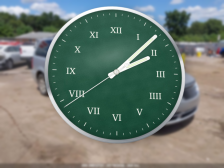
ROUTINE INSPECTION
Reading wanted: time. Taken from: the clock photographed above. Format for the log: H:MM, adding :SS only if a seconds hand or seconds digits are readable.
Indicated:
2:07:39
